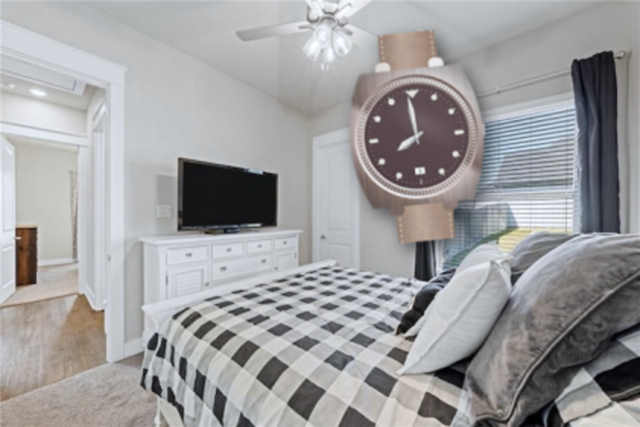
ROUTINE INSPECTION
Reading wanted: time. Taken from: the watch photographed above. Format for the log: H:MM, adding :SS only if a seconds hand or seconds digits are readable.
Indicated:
7:59
